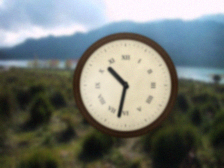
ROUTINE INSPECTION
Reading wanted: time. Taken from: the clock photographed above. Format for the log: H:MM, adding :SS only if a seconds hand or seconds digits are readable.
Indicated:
10:32
